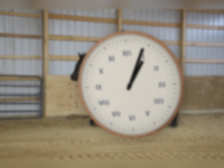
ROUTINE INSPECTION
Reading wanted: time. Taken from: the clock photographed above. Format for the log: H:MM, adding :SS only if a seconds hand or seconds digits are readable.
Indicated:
1:04
